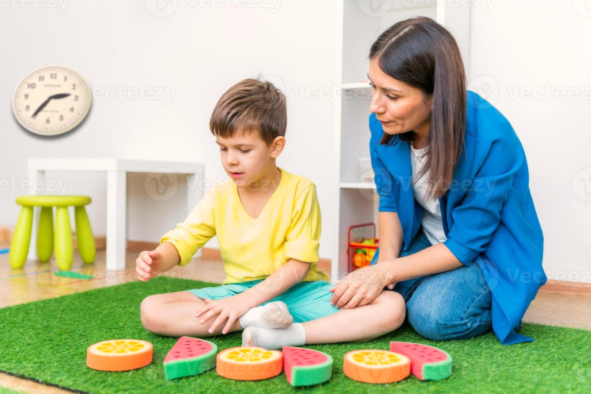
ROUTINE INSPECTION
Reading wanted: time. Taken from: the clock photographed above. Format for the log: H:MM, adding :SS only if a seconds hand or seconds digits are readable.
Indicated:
2:36
